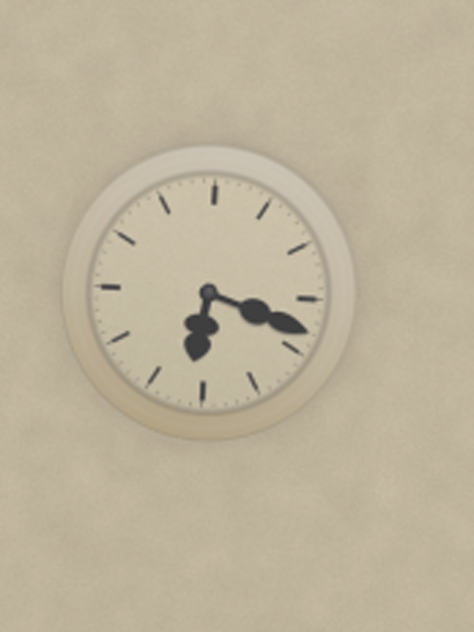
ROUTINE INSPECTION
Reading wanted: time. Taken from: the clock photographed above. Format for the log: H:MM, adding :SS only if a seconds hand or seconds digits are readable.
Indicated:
6:18
